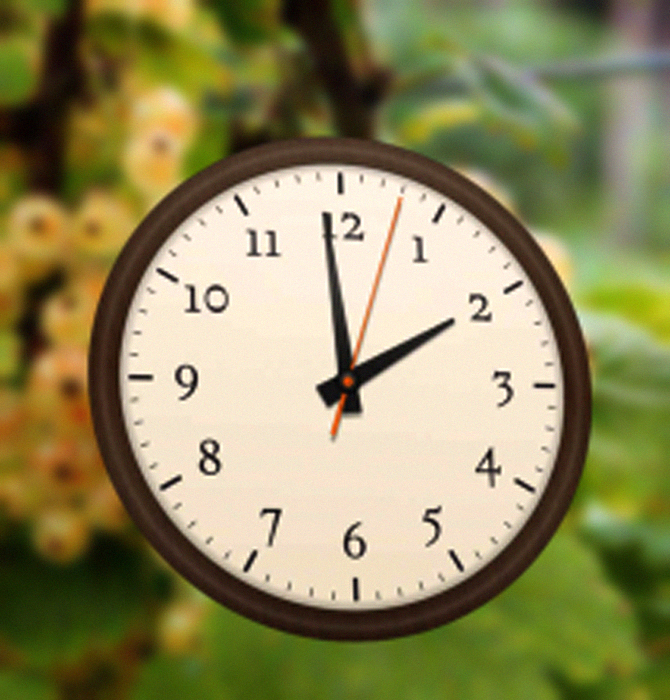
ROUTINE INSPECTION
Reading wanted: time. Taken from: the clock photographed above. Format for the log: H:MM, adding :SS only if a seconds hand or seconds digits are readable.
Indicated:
1:59:03
